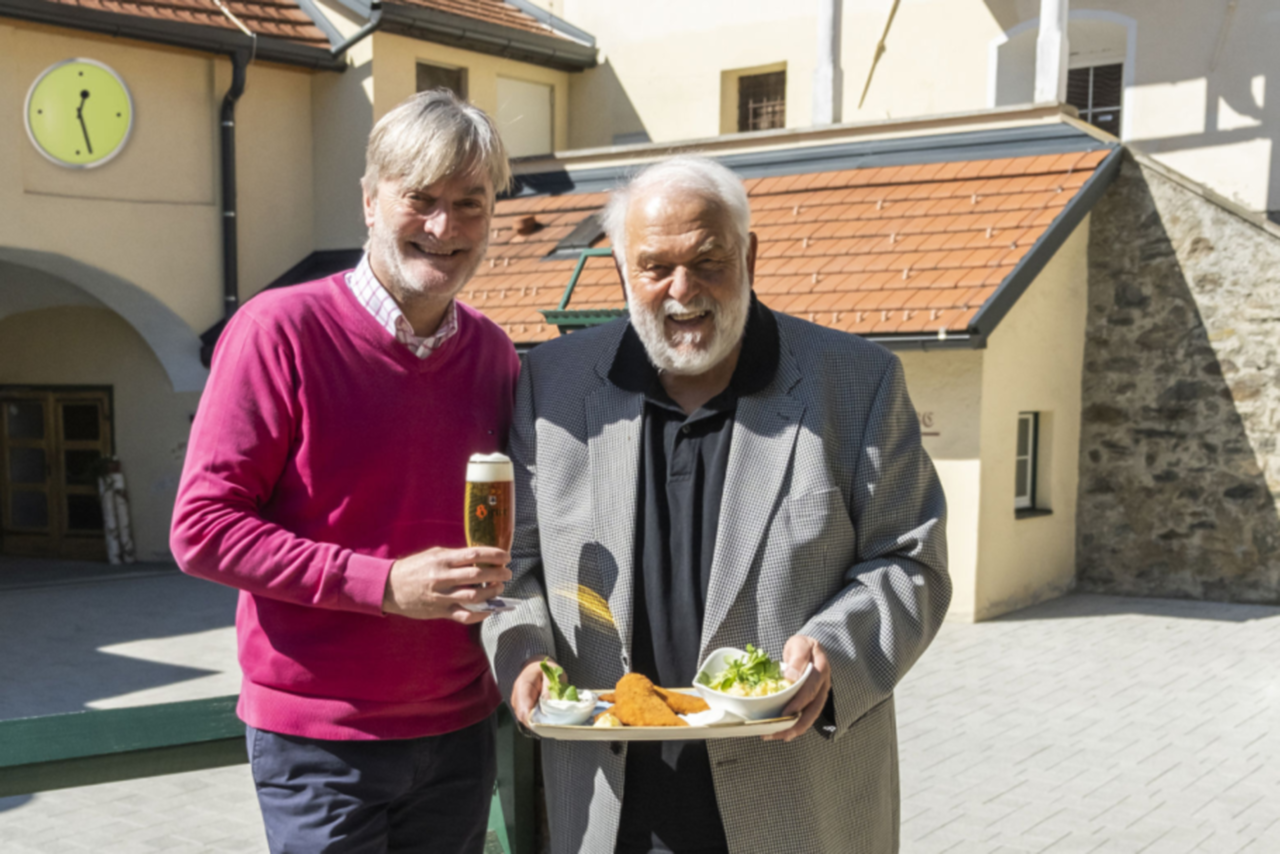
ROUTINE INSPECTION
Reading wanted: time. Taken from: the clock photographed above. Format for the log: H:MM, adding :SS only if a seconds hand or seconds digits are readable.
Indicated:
12:27
